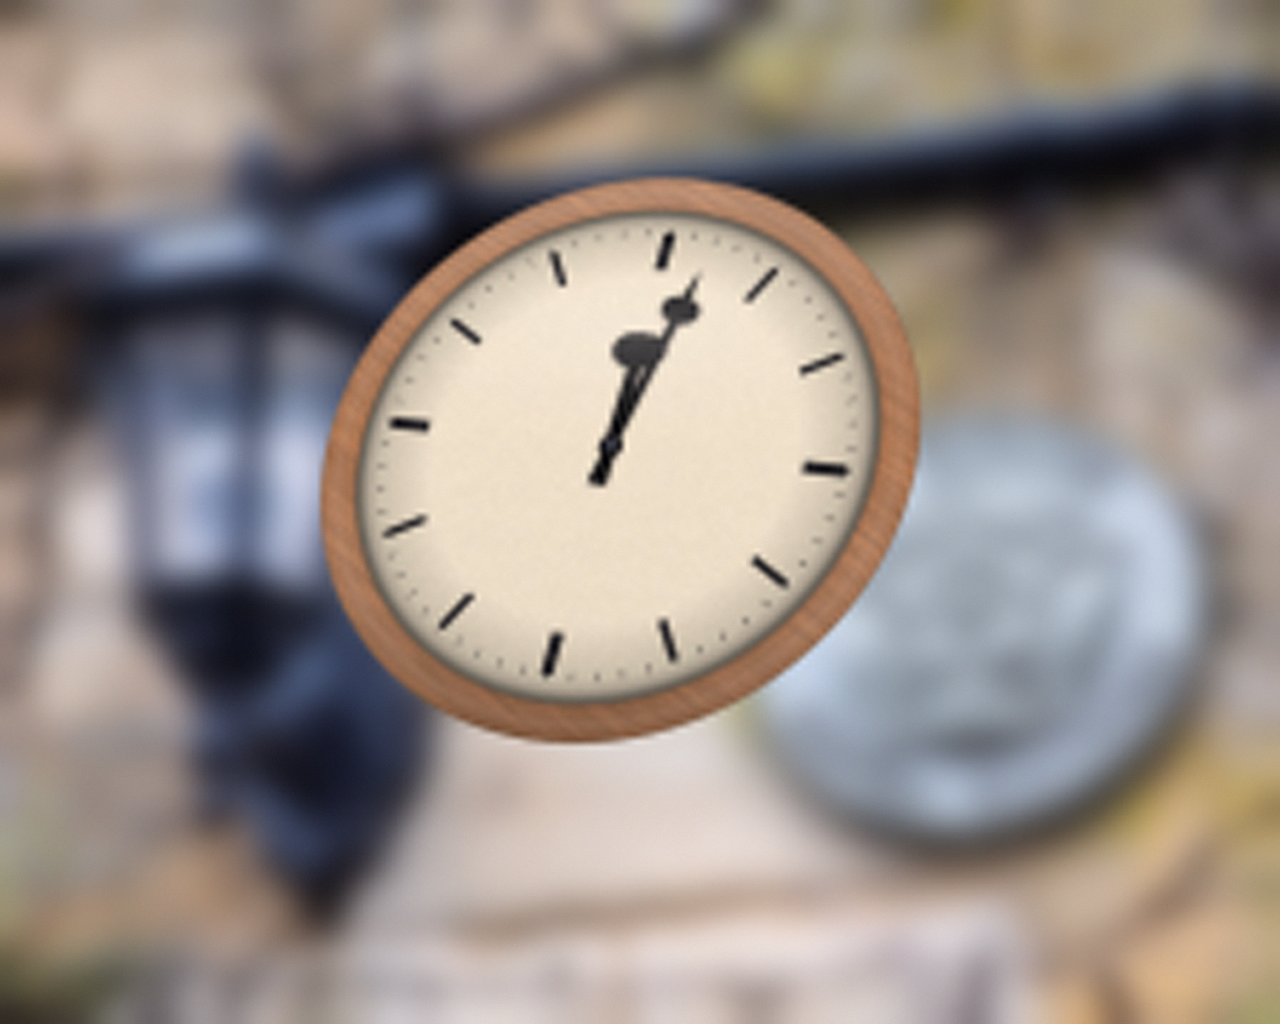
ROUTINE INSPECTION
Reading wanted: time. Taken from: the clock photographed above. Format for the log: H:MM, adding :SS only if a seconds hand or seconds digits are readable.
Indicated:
12:02
